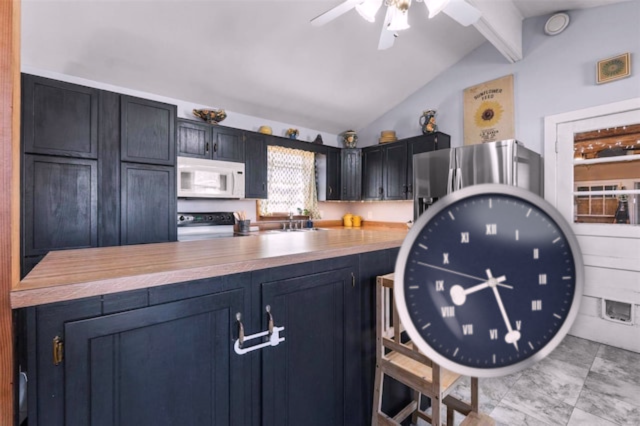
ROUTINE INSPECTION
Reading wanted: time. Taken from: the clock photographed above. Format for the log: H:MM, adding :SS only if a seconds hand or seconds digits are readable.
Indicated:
8:26:48
